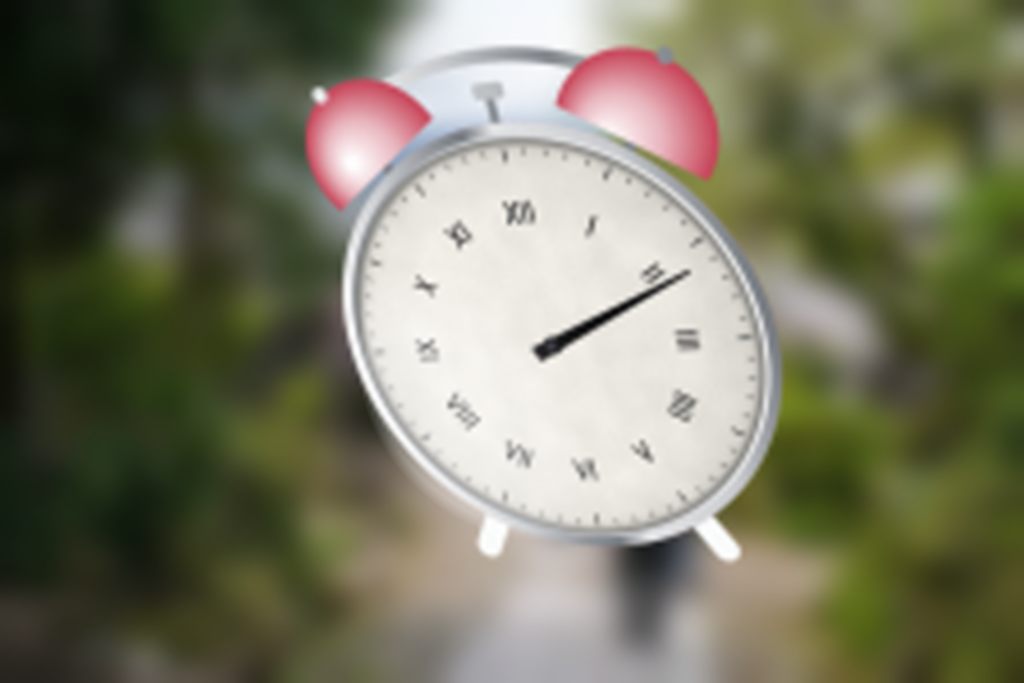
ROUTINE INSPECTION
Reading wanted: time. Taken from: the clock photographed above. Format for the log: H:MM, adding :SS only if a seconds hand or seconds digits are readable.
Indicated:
2:11
